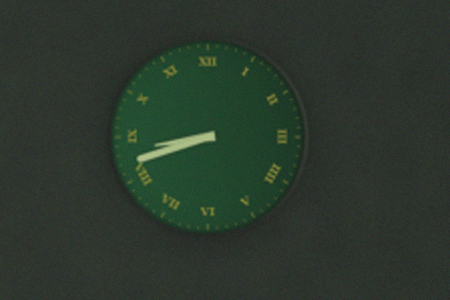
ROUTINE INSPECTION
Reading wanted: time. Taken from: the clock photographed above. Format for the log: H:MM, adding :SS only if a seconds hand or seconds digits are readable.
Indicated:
8:42
